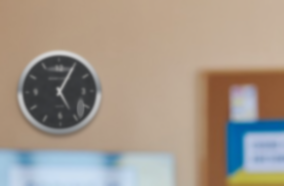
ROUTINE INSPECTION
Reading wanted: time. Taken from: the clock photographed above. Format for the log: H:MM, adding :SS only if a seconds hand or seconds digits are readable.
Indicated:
5:05
